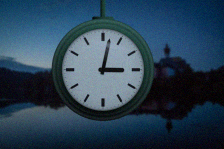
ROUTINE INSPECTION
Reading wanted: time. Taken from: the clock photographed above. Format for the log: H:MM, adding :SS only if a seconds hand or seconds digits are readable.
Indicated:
3:02
